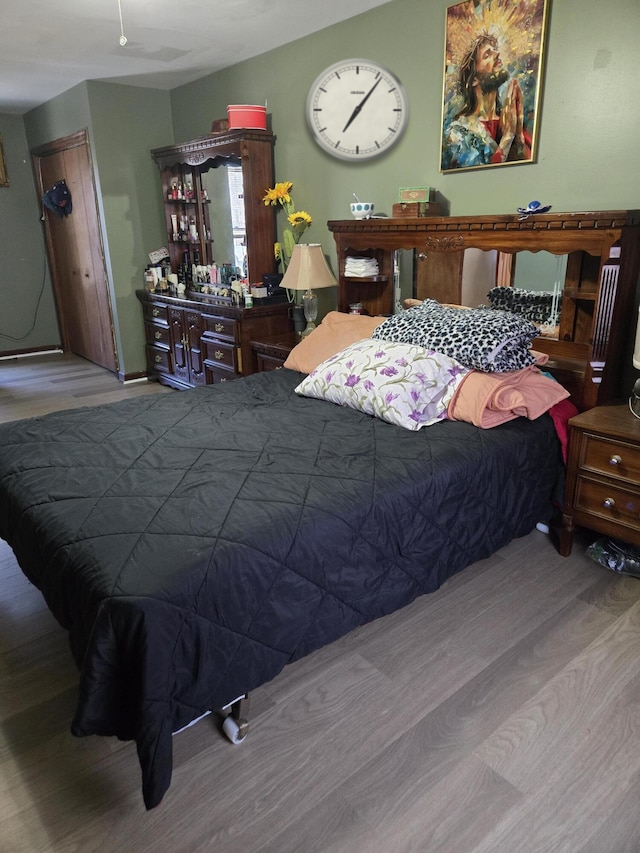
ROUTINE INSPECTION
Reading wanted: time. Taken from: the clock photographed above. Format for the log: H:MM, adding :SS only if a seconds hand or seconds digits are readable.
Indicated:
7:06
